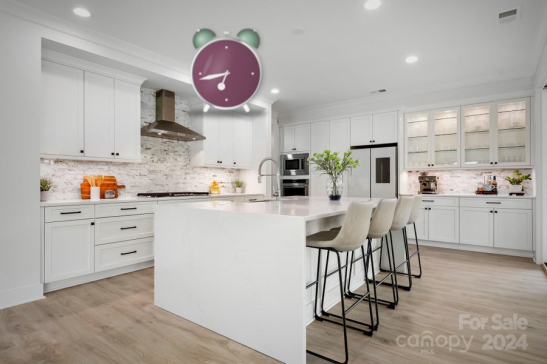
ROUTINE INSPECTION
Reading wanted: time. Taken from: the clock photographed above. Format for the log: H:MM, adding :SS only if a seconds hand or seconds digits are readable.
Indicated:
6:43
